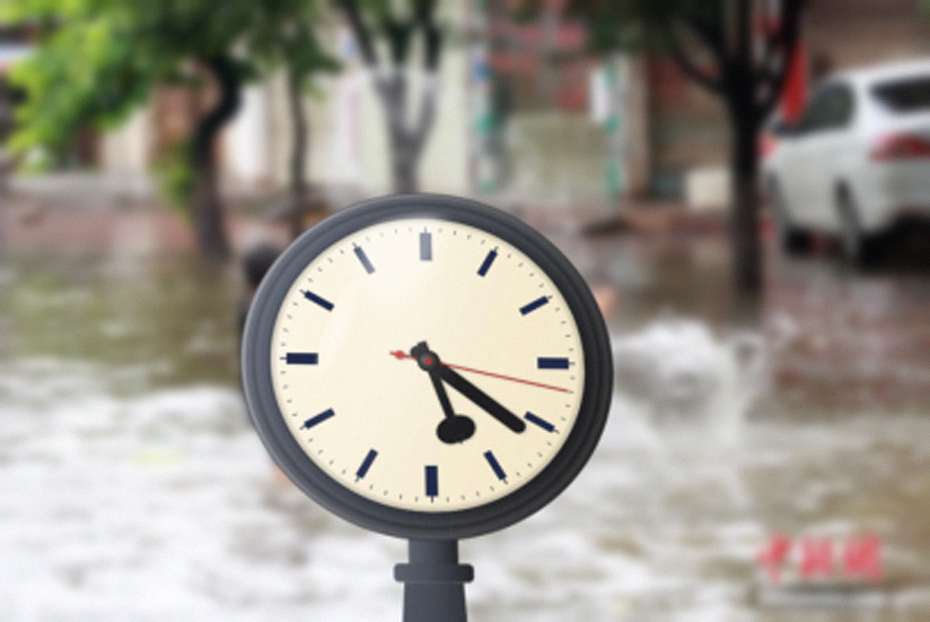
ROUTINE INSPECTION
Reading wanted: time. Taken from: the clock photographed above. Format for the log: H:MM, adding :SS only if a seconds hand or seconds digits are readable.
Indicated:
5:21:17
